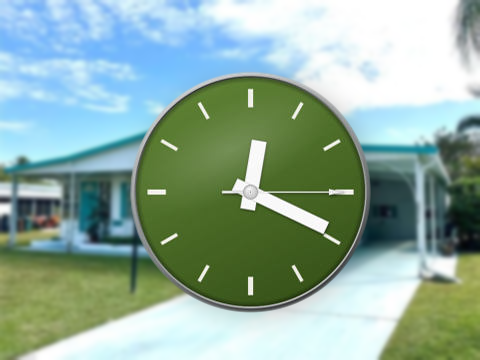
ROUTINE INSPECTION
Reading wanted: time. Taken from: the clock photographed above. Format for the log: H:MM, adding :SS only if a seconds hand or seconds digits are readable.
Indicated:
12:19:15
